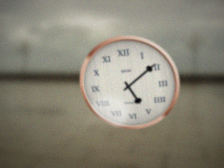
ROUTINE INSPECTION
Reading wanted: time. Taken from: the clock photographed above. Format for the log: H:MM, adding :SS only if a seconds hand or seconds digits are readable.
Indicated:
5:09
